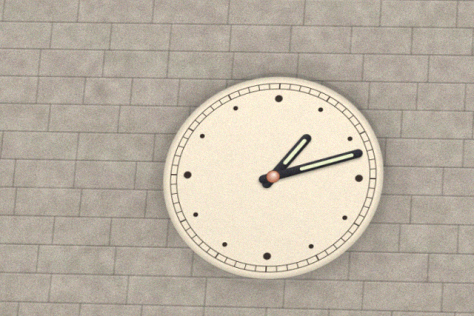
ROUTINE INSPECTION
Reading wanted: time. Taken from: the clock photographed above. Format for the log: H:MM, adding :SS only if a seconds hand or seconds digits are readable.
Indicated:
1:12
